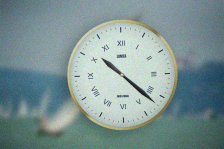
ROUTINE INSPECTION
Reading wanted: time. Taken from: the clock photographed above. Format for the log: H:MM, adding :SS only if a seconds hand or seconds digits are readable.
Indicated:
10:22
